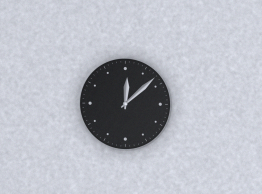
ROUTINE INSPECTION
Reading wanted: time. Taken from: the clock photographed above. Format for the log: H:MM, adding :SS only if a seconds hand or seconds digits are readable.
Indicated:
12:08
